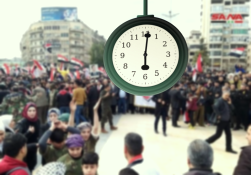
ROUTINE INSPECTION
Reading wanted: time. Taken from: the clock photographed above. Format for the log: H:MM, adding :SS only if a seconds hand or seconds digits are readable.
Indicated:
6:01
